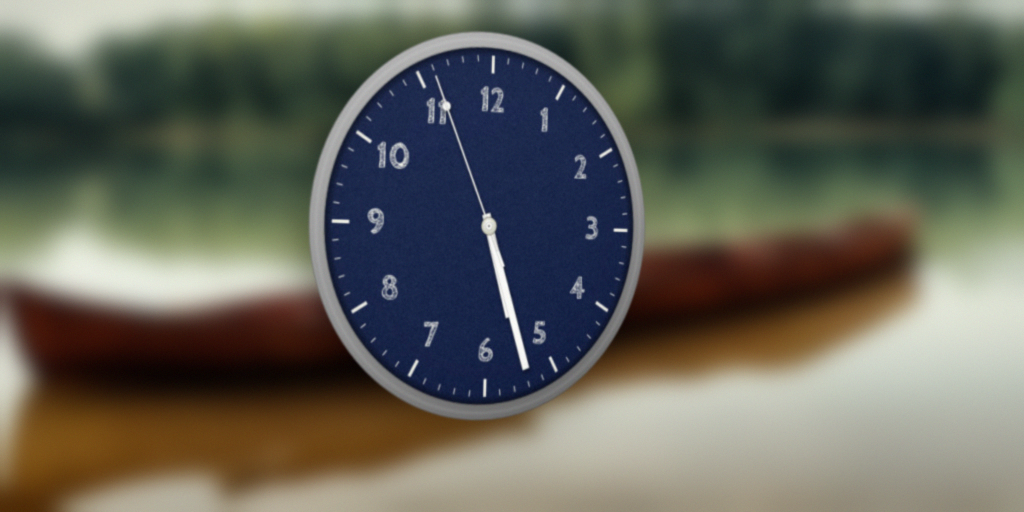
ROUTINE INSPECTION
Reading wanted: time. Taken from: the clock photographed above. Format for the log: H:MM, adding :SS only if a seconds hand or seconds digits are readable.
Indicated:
5:26:56
